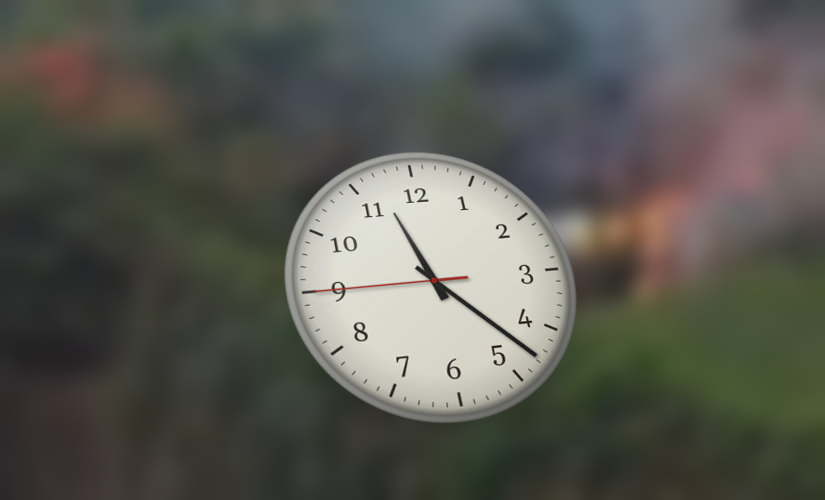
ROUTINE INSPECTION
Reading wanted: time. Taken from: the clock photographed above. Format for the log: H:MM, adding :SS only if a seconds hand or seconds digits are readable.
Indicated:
11:22:45
